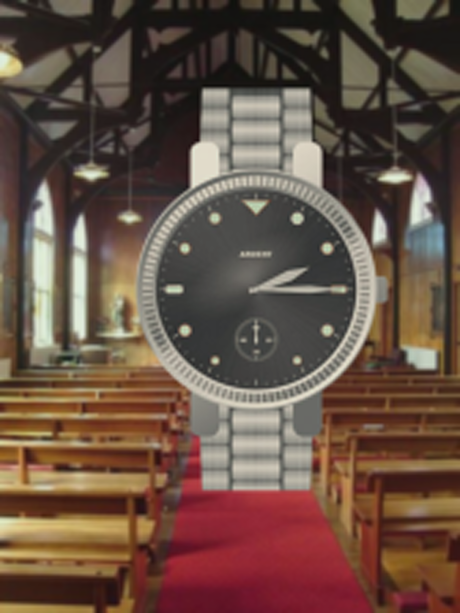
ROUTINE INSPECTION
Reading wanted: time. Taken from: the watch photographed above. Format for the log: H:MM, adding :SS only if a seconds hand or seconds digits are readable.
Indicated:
2:15
